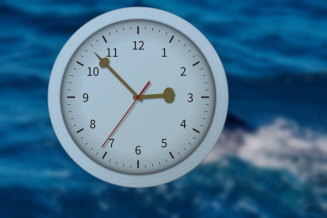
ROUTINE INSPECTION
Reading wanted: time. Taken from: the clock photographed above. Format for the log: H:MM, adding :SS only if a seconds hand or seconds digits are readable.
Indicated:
2:52:36
